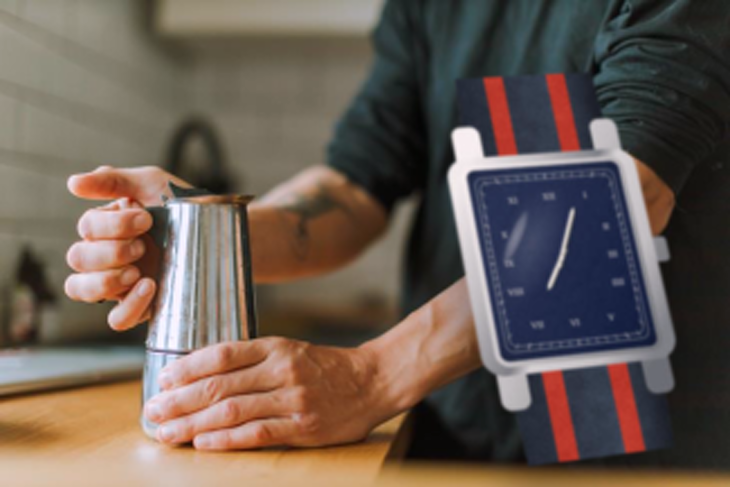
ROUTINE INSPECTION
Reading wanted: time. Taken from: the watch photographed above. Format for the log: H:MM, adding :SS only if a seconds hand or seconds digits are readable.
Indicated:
7:04
